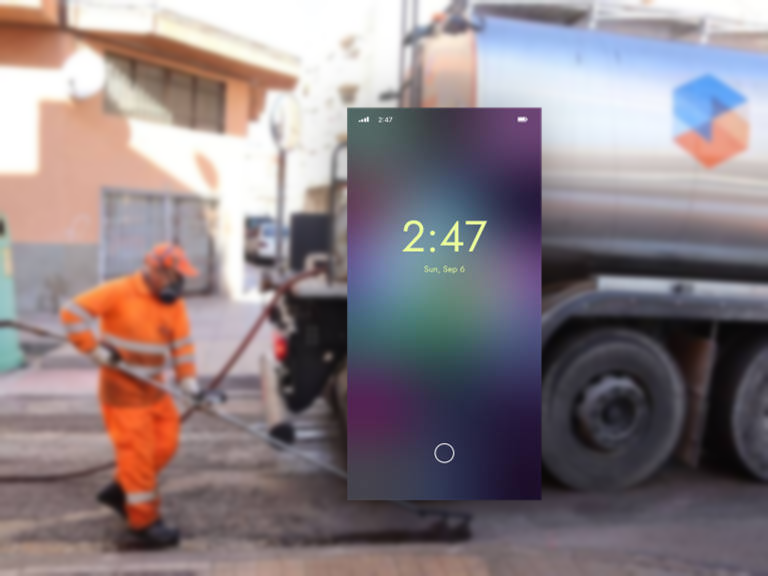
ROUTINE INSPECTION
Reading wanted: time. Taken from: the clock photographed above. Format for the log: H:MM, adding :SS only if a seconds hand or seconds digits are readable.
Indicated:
2:47
